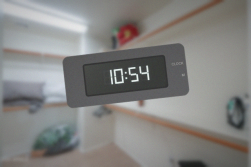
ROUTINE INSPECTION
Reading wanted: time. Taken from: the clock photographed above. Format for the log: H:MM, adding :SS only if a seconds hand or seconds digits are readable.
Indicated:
10:54
